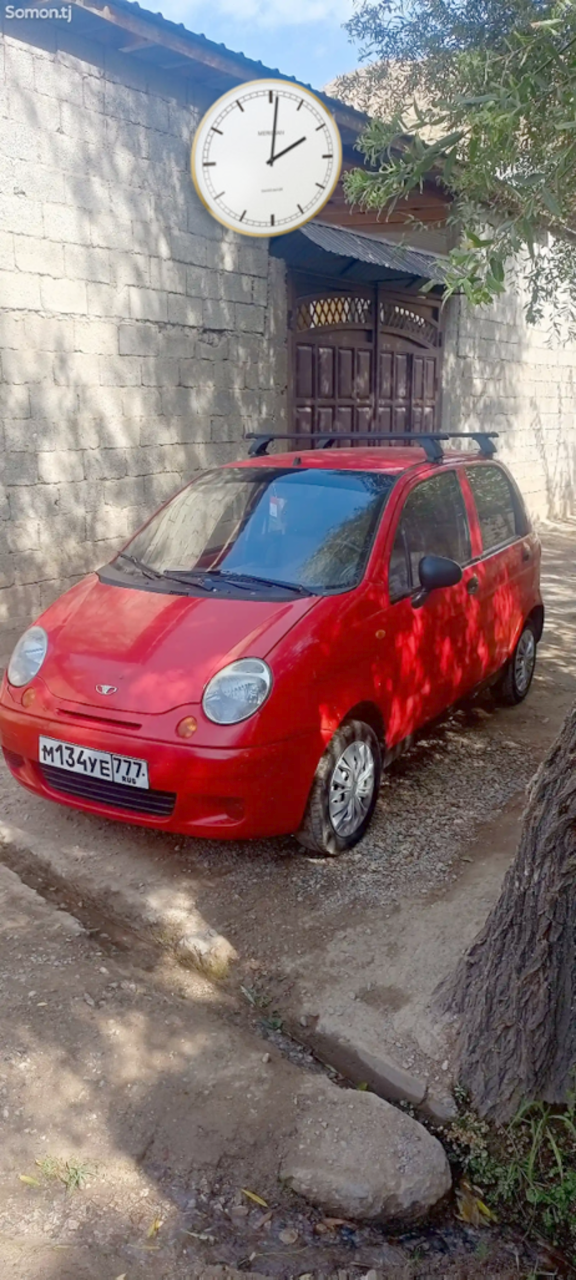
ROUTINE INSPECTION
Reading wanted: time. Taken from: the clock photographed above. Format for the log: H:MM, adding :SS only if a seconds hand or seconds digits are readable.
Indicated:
2:01
